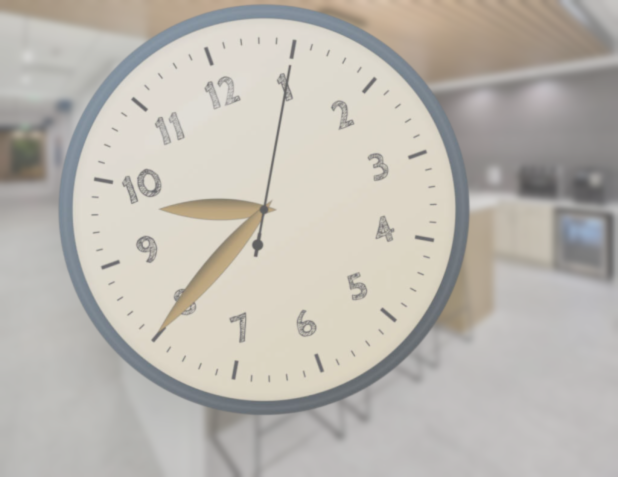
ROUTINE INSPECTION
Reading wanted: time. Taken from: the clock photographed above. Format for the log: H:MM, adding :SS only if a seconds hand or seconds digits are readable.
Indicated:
9:40:05
